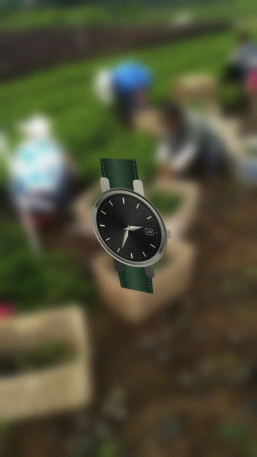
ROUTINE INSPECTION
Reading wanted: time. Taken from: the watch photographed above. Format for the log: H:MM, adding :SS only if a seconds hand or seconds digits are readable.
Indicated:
2:34
